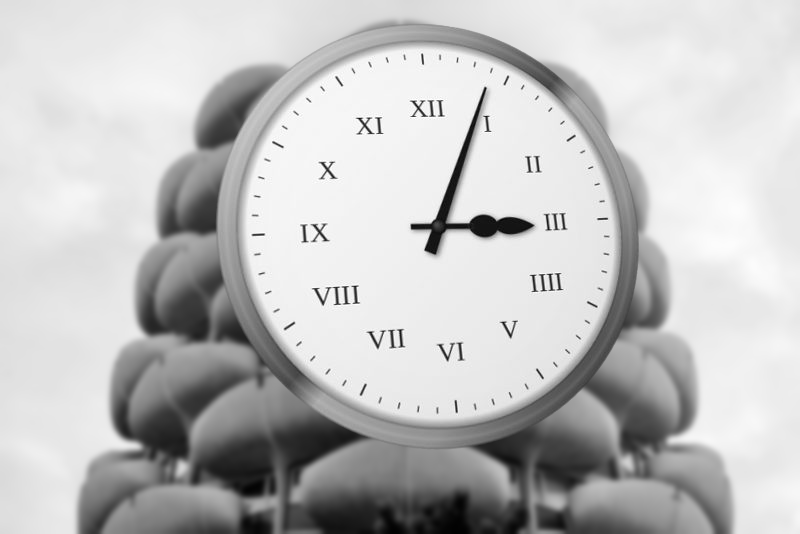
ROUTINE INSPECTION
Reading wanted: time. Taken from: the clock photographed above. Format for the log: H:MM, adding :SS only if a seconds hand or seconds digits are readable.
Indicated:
3:04
